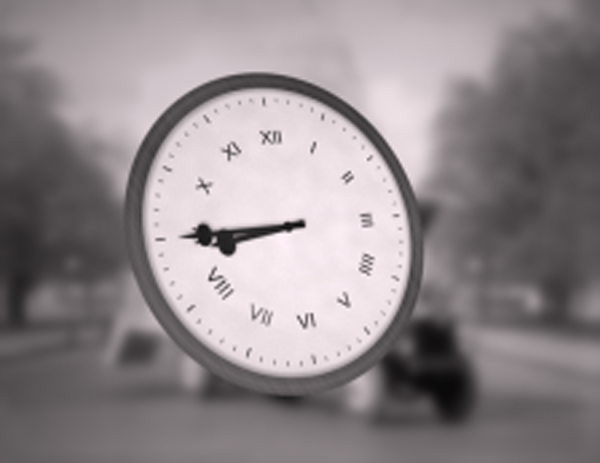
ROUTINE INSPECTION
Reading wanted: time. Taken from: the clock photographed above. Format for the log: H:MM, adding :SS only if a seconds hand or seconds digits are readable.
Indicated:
8:45
